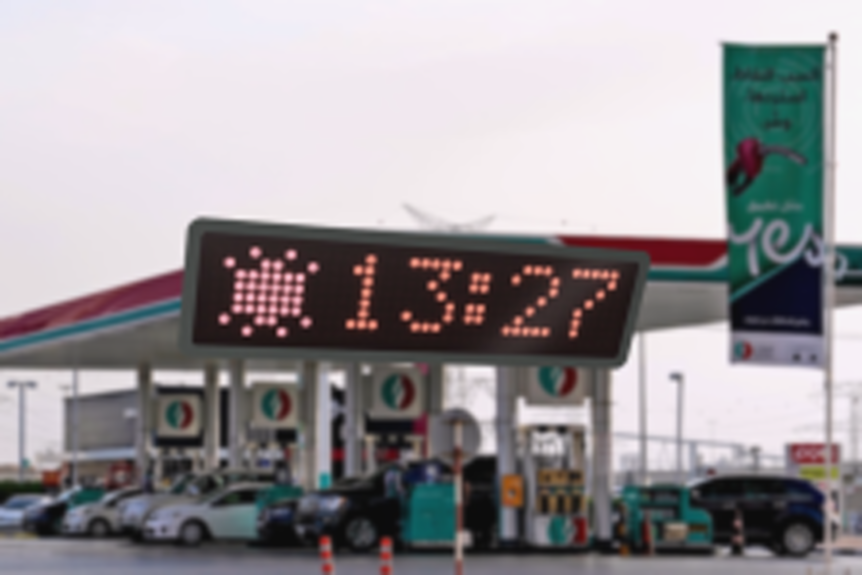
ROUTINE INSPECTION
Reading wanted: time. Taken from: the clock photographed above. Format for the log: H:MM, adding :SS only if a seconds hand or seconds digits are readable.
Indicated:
13:27
